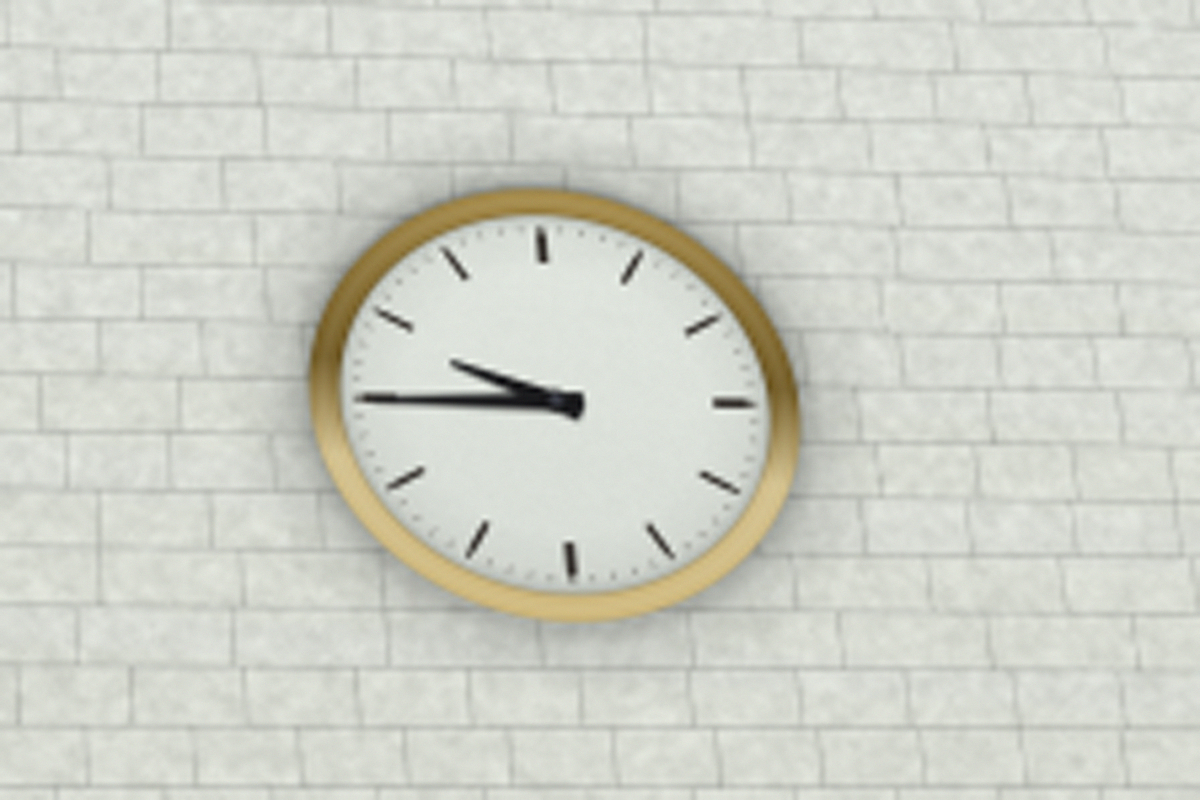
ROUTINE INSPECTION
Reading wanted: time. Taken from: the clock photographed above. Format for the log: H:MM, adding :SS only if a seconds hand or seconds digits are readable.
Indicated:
9:45
